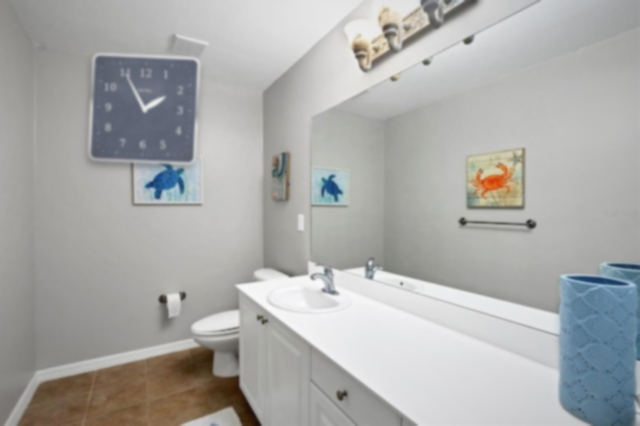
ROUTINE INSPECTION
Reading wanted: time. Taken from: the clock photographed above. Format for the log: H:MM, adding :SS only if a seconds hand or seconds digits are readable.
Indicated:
1:55
